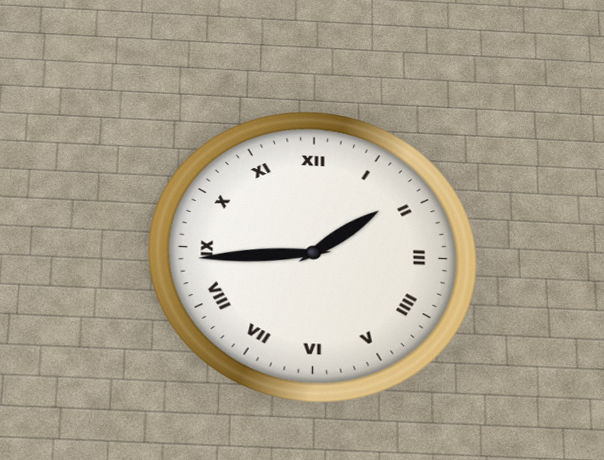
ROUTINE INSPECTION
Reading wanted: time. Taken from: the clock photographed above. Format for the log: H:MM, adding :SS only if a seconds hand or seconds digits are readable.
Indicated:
1:44
